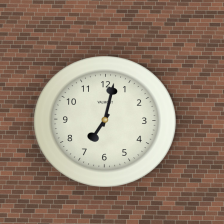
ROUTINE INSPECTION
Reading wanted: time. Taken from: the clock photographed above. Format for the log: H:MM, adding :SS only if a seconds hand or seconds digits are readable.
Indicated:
7:02
